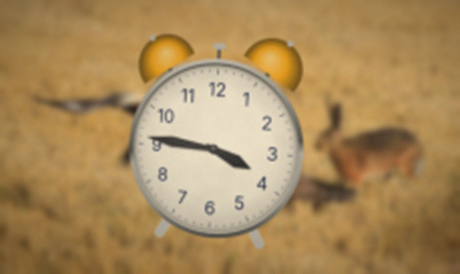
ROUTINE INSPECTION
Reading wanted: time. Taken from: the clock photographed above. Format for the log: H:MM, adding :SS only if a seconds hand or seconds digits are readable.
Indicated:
3:46
